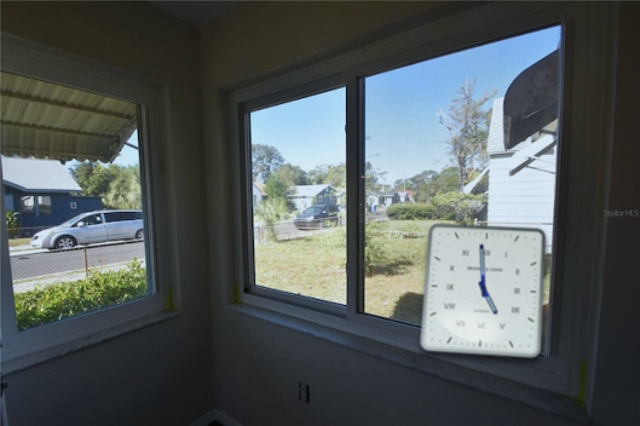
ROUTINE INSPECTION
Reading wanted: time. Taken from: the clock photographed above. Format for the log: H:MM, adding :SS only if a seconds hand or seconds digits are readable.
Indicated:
4:59
